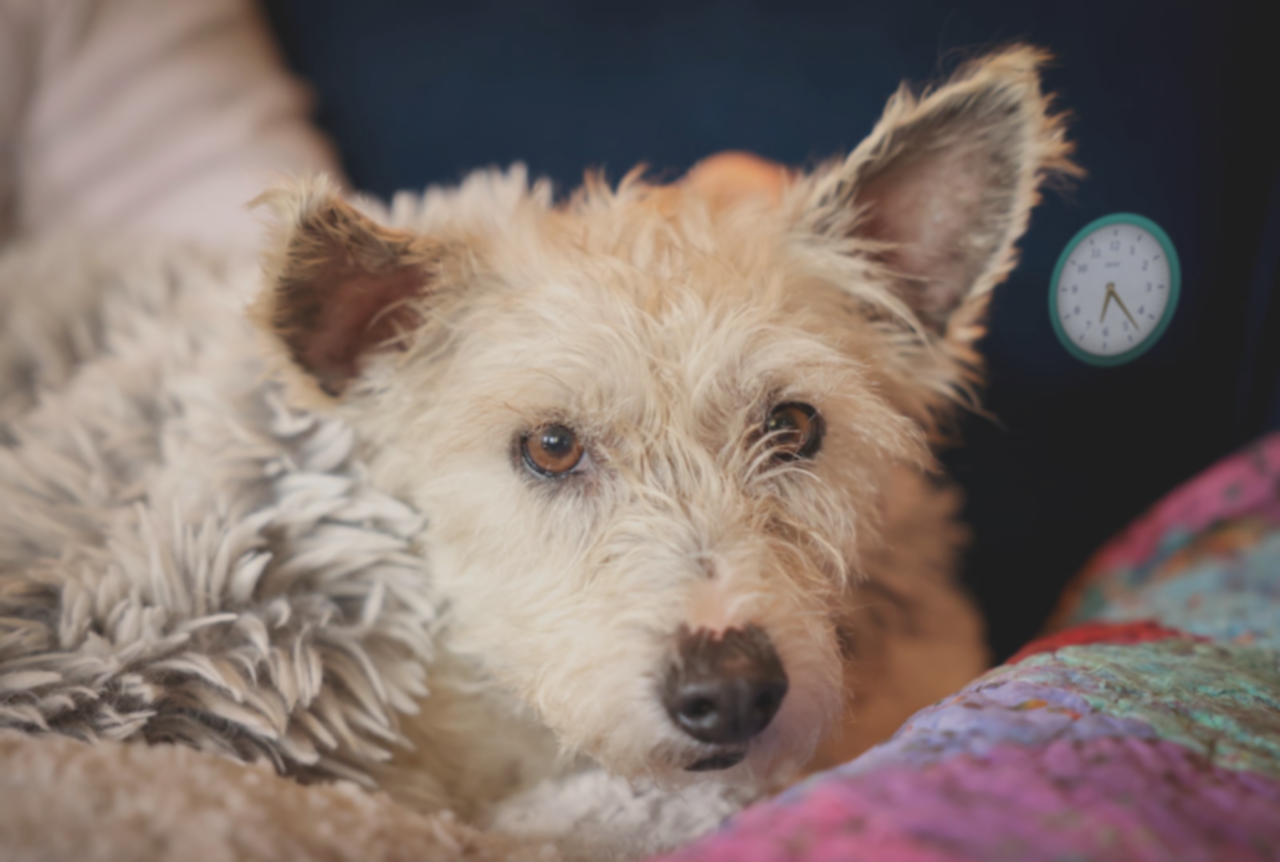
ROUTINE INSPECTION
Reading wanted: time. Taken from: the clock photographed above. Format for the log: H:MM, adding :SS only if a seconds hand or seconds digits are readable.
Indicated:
6:23
